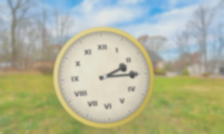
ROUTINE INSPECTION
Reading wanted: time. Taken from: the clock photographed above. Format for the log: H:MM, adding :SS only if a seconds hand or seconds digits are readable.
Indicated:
2:15
